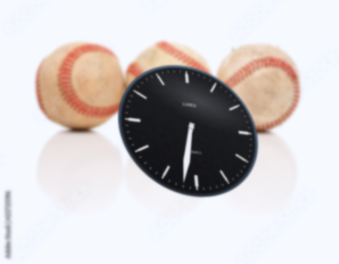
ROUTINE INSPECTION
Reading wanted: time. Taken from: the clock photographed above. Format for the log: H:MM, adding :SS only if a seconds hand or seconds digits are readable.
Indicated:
6:32
